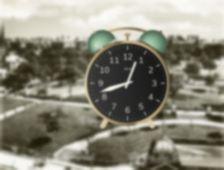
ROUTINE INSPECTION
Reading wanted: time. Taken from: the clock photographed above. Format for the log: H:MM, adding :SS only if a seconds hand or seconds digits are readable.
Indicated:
12:42
